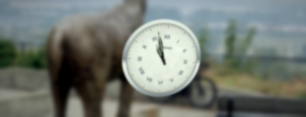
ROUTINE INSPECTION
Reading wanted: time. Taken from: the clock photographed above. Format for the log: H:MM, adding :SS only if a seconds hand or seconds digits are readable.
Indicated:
10:57
